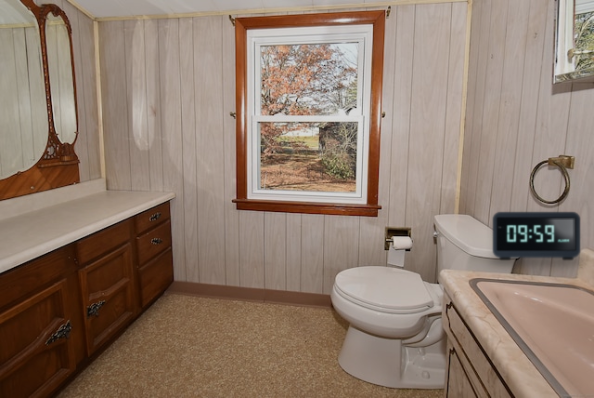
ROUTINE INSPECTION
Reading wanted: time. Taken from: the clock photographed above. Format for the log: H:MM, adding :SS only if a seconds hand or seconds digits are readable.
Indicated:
9:59
